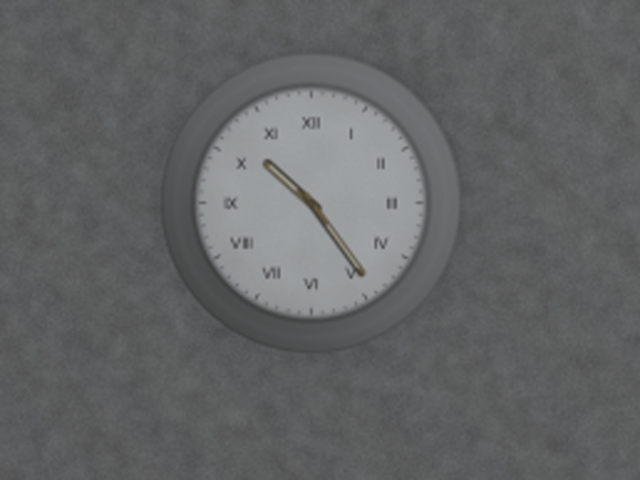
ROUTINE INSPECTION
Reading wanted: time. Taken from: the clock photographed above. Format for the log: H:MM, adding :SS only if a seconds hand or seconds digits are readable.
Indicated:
10:24
